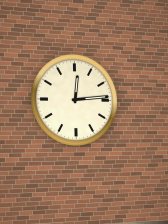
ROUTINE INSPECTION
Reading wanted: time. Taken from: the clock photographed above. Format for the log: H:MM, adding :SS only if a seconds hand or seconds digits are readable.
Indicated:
12:14
